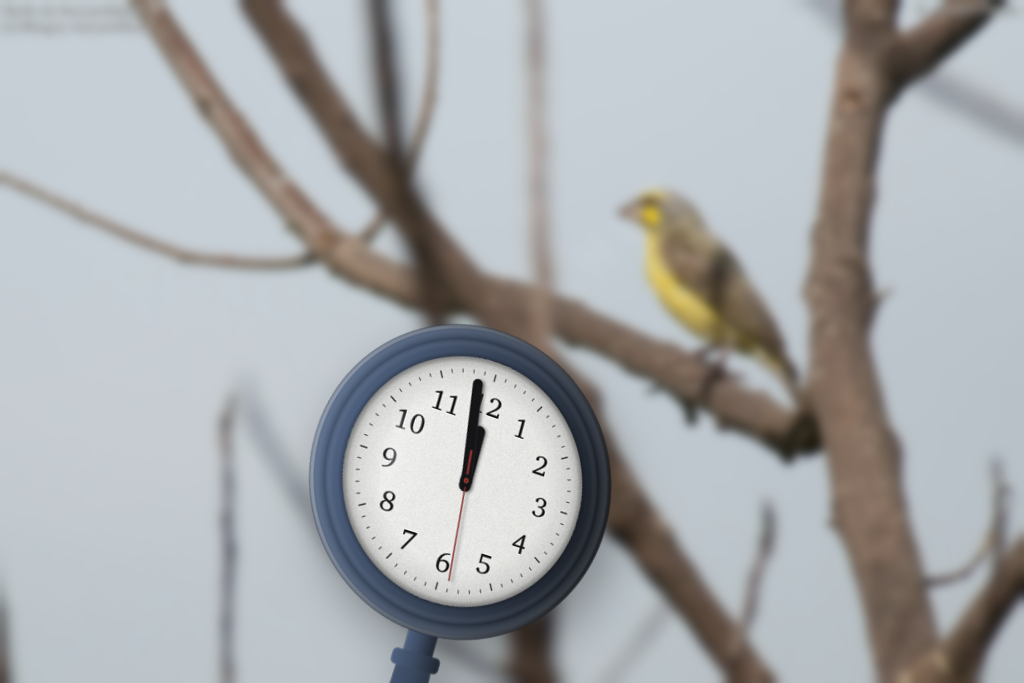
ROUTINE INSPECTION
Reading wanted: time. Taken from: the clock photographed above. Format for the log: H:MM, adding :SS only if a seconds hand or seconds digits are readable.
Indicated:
11:58:29
